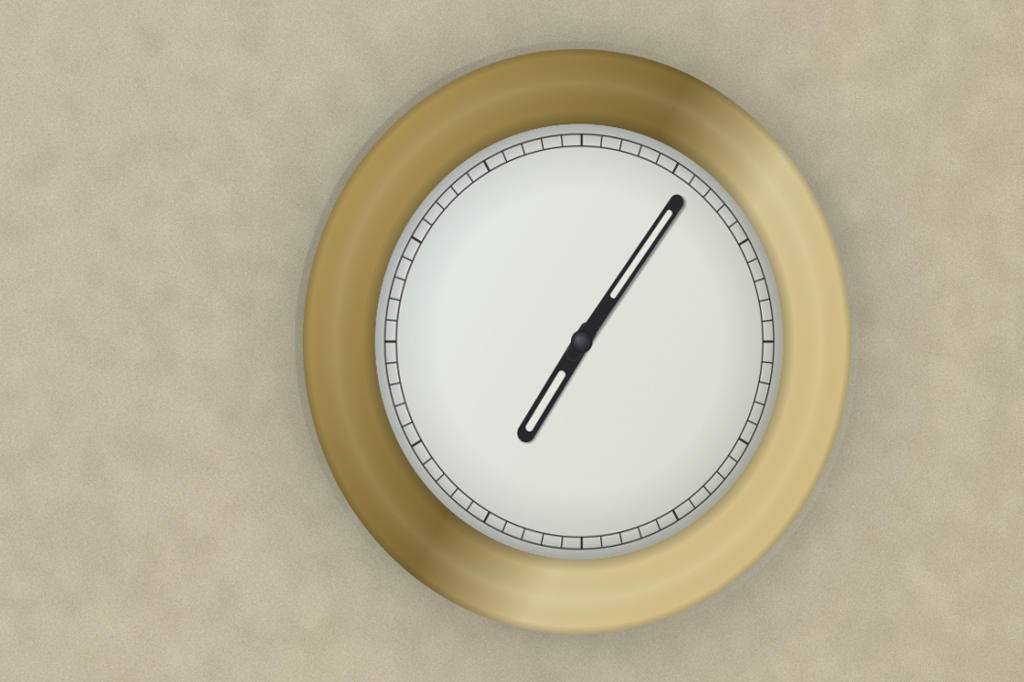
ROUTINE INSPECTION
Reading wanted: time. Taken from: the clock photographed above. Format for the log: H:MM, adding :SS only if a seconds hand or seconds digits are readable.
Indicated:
7:06
